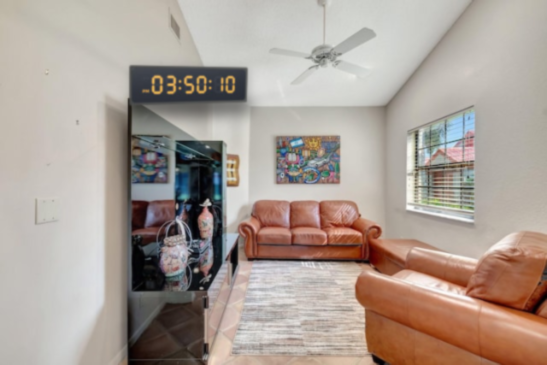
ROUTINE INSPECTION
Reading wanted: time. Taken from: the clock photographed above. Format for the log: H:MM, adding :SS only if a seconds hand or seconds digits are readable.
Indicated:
3:50:10
